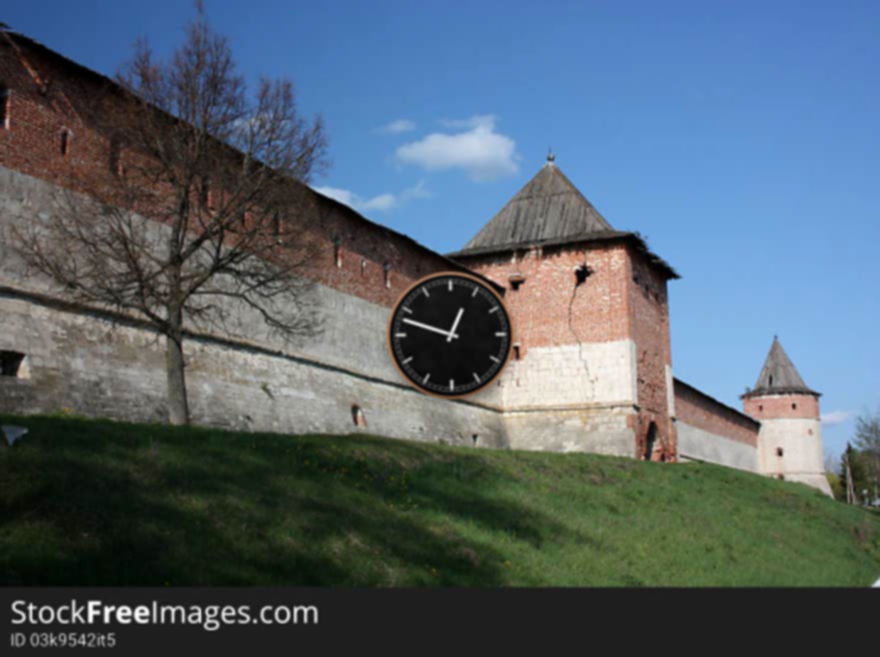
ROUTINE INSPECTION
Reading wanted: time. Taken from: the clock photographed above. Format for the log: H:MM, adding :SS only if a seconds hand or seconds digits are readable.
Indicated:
12:48
